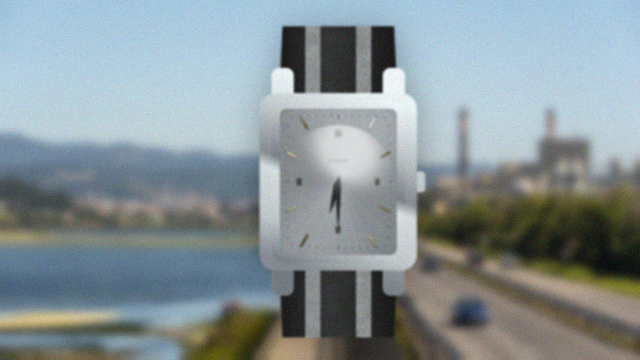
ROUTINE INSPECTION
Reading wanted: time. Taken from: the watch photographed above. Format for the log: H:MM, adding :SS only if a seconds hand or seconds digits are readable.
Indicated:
6:30
